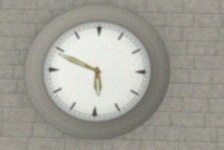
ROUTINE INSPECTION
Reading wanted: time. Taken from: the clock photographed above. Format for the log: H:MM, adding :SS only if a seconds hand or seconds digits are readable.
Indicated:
5:49
